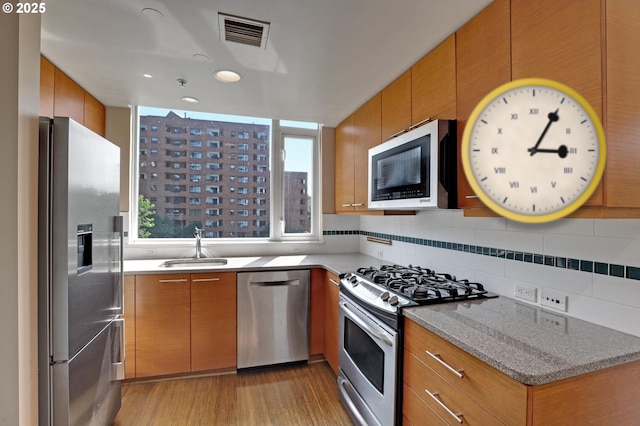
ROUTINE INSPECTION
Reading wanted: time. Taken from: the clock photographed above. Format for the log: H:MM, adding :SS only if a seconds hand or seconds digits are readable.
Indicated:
3:05
